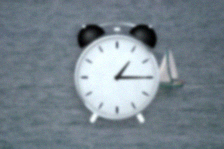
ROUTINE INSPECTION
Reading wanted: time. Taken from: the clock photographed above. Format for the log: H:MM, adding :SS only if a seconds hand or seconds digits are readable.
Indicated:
1:15
